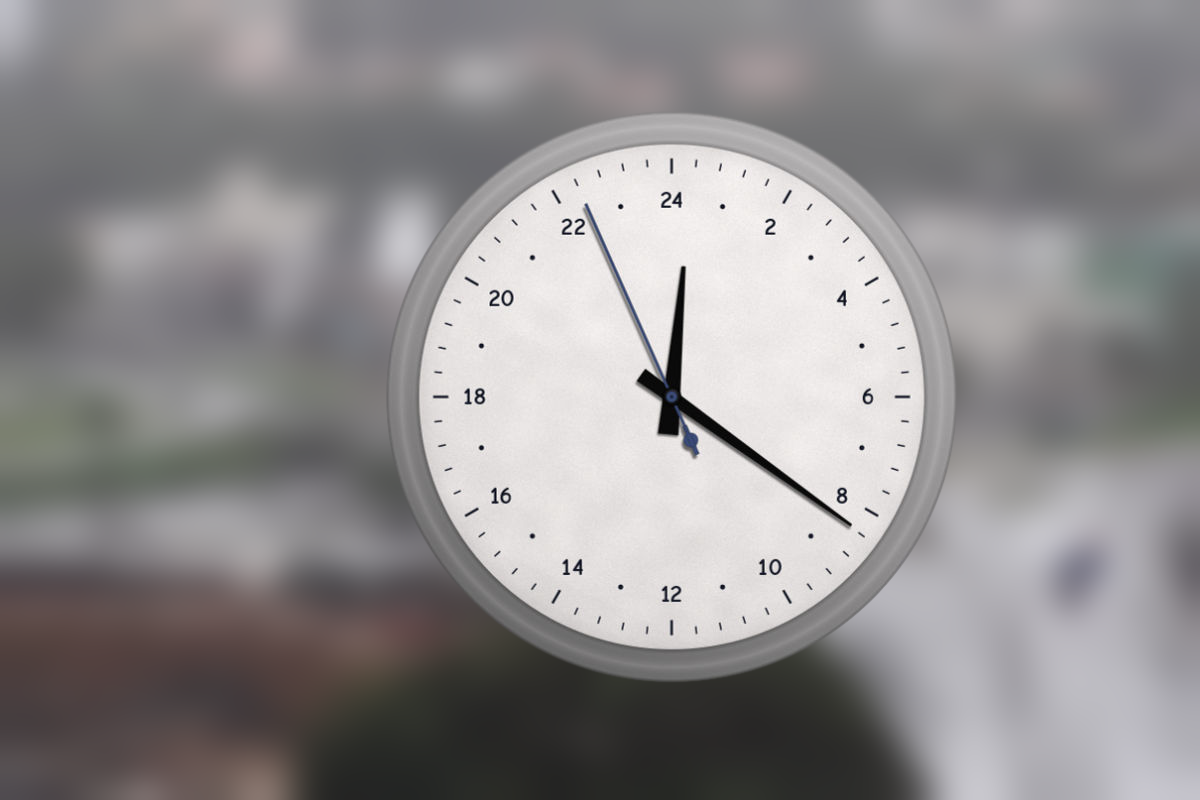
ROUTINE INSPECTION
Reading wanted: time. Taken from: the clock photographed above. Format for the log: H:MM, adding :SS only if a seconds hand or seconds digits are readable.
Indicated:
0:20:56
